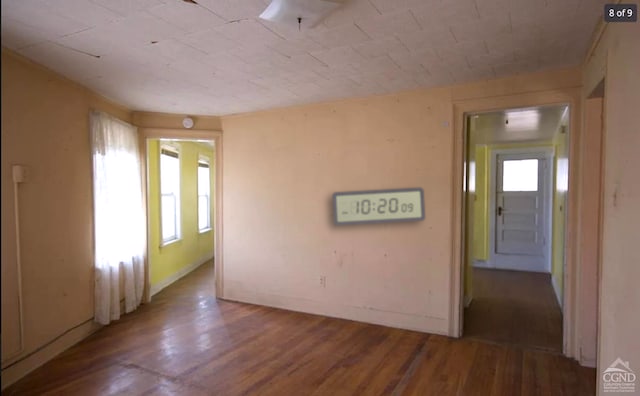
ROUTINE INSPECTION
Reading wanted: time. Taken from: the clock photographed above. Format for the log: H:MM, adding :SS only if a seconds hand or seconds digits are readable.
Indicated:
10:20
